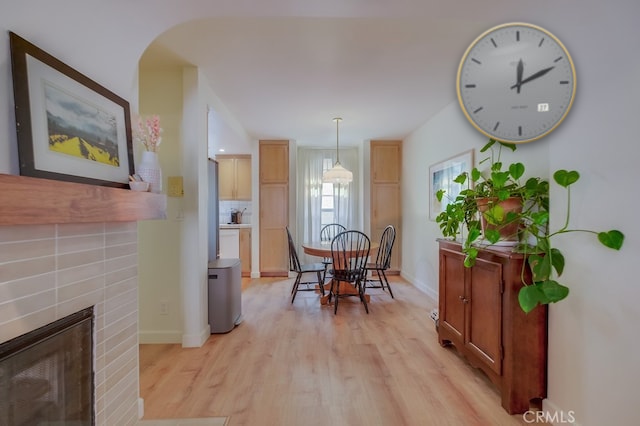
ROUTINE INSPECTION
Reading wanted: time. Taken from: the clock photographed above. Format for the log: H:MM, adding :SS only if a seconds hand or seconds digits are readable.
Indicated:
12:11
